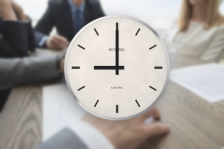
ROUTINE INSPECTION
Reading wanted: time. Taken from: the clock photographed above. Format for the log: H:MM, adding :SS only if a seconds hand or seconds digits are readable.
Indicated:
9:00
